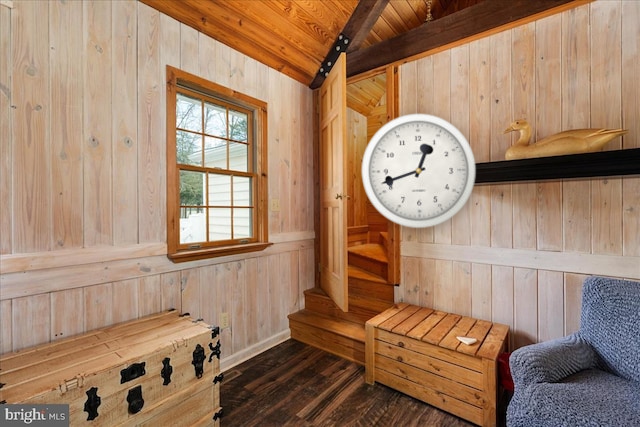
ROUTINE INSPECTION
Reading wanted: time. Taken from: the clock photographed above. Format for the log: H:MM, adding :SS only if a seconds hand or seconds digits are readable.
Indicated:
12:42
